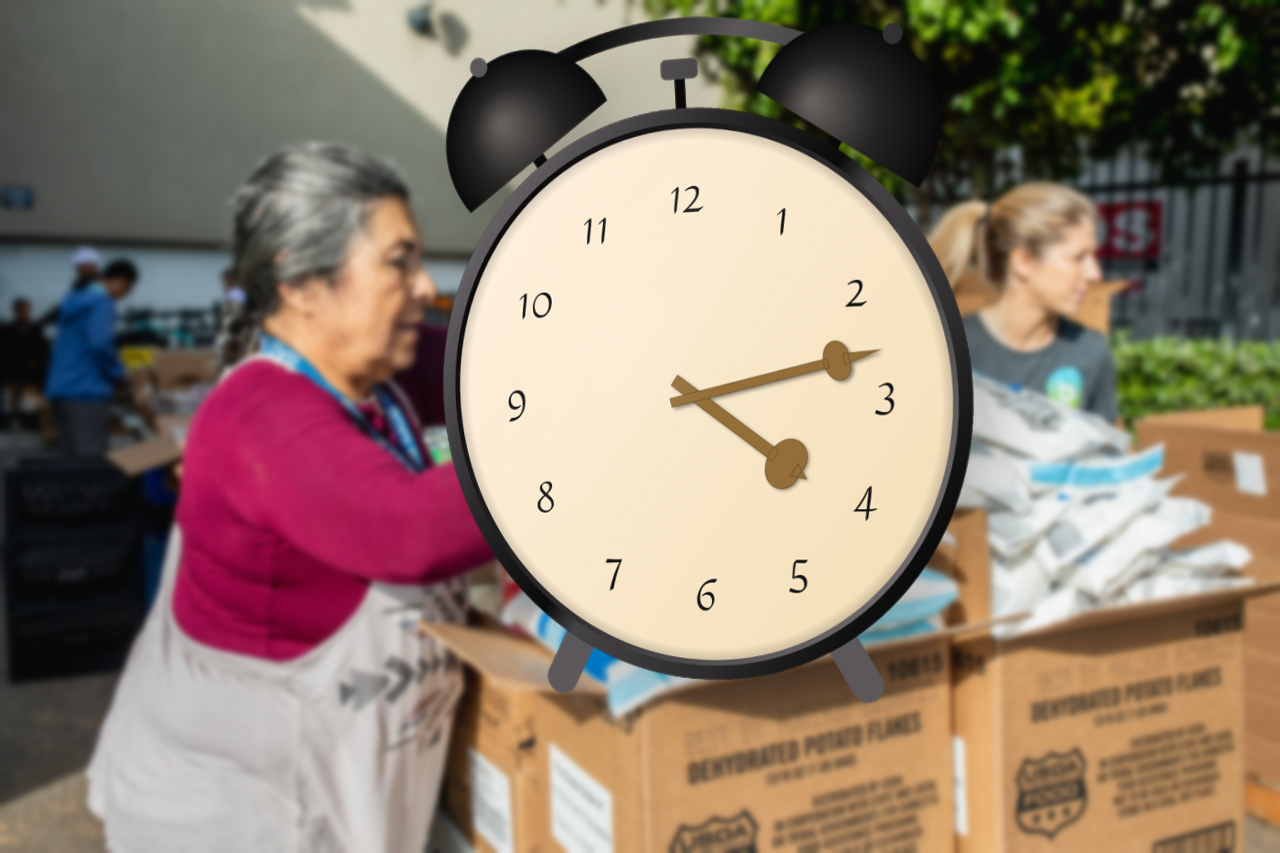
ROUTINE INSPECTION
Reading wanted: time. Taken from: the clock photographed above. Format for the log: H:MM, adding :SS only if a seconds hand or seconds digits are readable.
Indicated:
4:13
